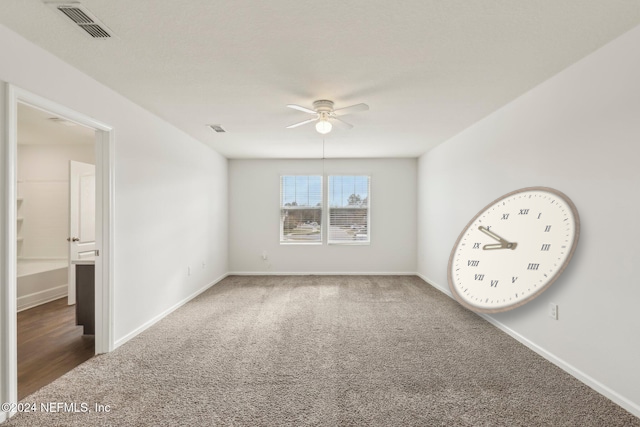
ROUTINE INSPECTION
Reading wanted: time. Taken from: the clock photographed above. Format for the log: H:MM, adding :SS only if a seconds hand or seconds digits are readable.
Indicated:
8:49
